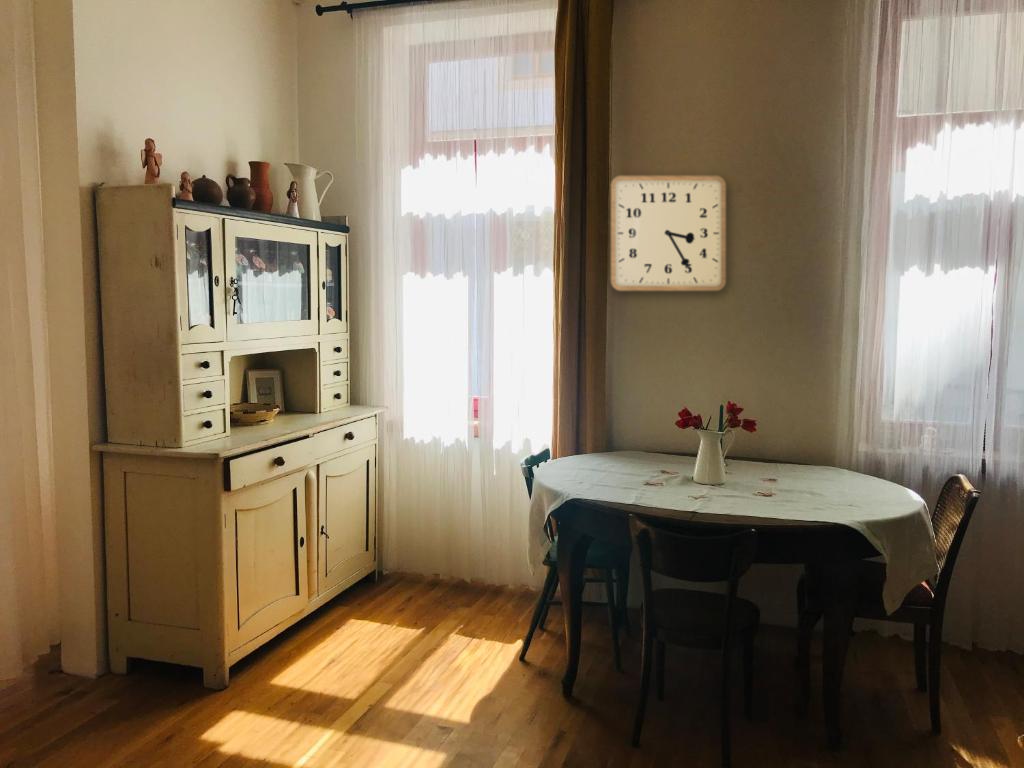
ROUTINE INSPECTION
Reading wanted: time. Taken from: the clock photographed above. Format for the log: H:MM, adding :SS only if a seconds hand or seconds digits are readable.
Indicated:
3:25
